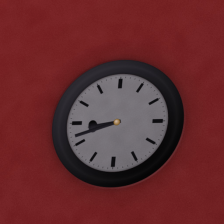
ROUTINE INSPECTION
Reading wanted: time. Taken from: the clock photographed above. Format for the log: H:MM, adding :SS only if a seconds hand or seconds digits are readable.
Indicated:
8:42
